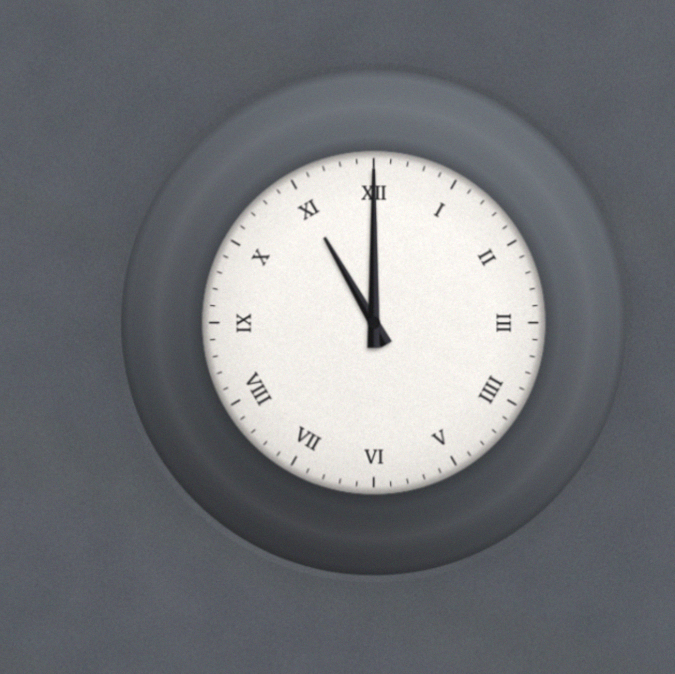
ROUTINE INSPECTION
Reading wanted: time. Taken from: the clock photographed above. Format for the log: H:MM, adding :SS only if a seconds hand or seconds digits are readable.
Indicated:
11:00
